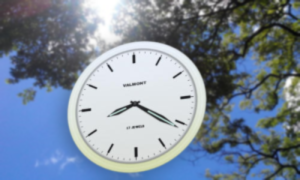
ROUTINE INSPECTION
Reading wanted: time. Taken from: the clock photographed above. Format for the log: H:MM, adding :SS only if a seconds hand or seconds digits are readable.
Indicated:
8:21
